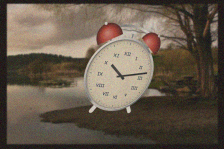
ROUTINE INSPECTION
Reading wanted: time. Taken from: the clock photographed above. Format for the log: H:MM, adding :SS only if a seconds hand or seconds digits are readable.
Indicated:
10:13
